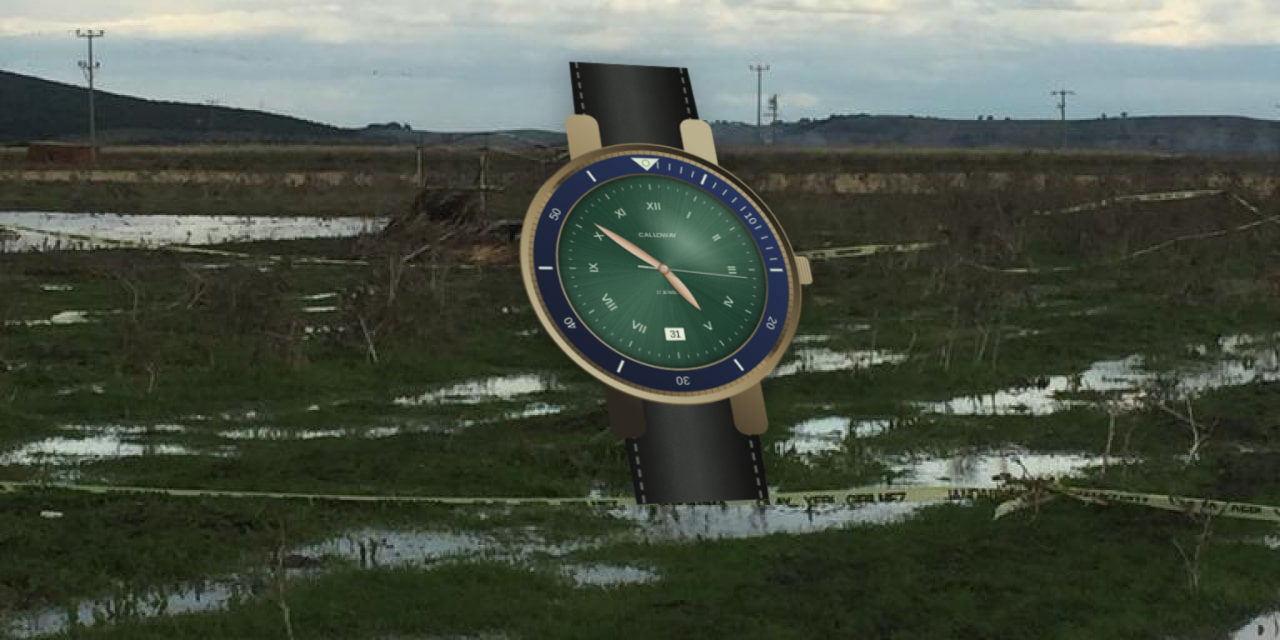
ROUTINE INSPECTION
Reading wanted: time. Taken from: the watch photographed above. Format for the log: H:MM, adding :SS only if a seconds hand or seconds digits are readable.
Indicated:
4:51:16
